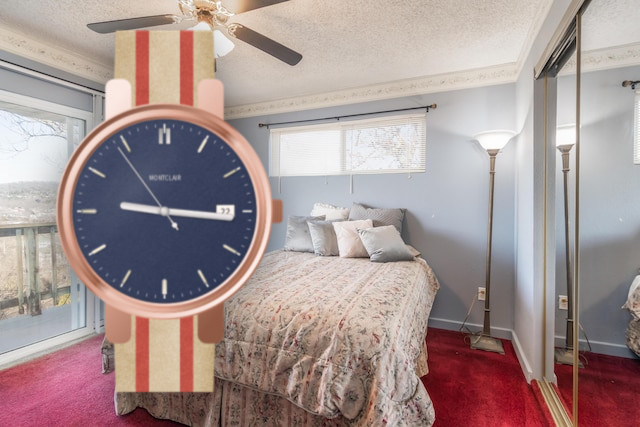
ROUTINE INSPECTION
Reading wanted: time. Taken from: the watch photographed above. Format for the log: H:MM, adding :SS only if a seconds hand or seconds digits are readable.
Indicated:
9:15:54
